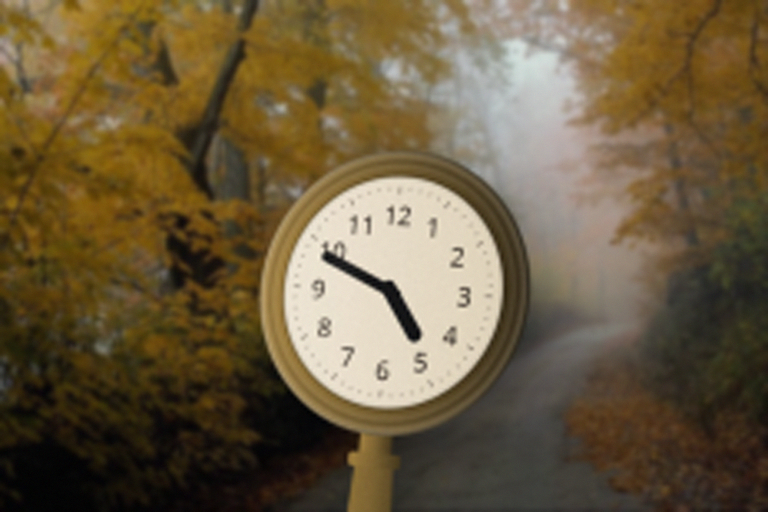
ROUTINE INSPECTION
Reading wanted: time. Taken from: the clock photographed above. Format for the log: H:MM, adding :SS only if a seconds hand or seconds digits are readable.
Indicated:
4:49
